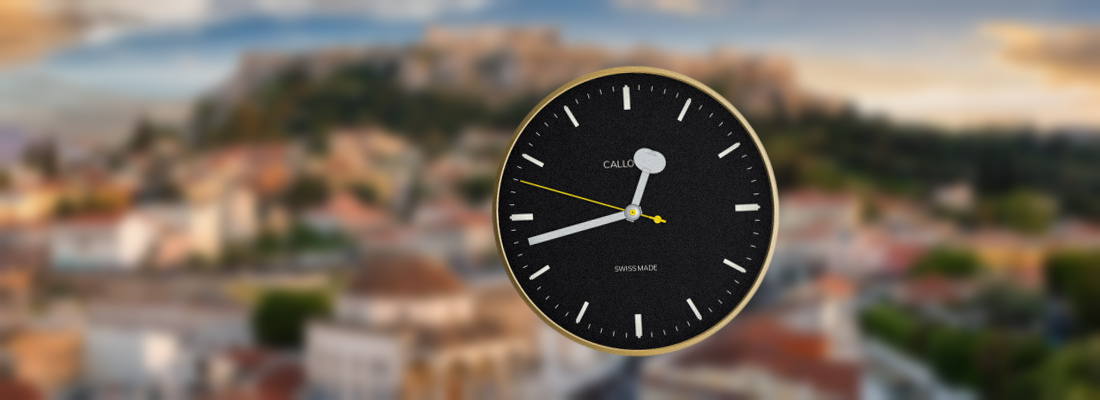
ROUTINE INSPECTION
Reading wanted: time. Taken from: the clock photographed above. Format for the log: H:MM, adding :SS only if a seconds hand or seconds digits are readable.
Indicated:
12:42:48
